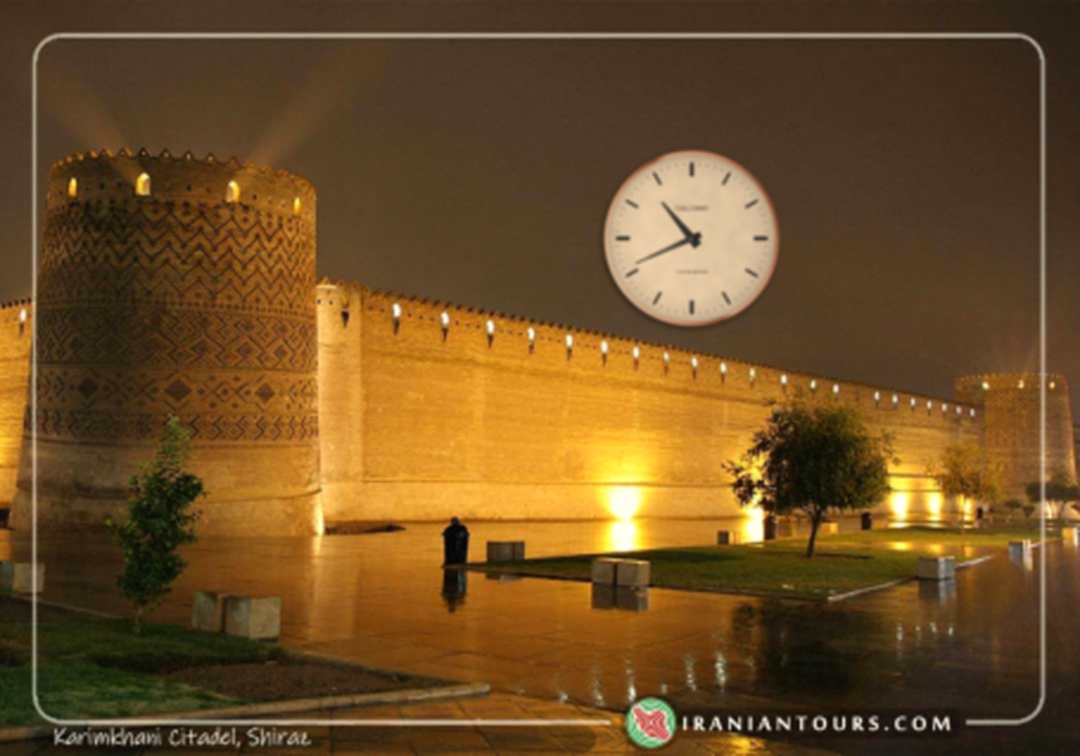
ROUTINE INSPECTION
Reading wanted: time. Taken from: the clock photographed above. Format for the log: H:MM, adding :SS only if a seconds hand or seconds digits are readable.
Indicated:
10:41
